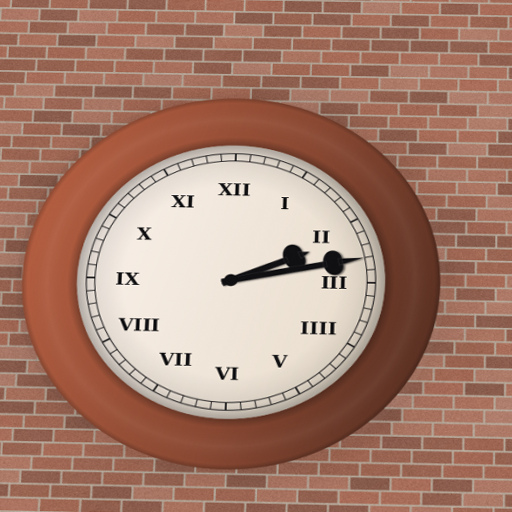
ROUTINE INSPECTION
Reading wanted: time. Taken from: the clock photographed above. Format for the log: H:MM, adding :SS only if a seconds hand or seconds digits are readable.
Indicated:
2:13
